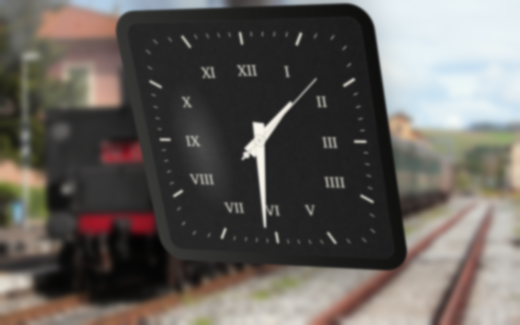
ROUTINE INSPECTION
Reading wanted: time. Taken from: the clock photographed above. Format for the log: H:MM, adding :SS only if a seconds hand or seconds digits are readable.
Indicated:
1:31:08
